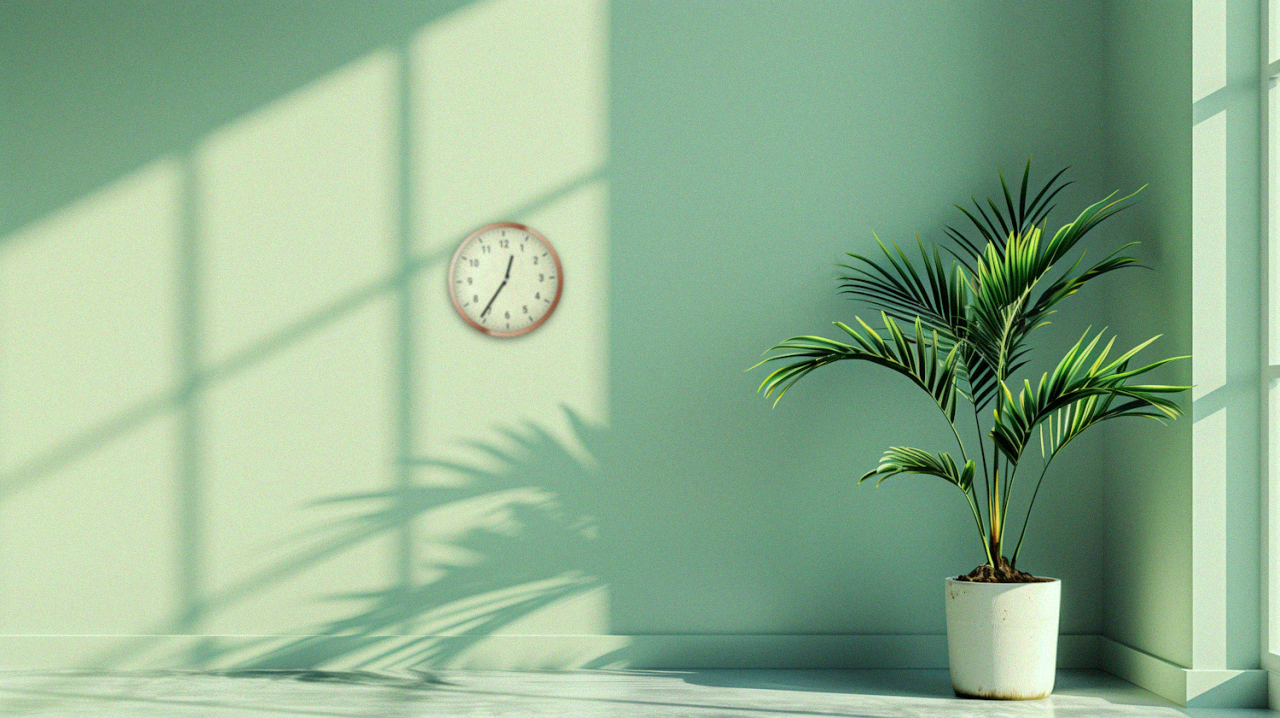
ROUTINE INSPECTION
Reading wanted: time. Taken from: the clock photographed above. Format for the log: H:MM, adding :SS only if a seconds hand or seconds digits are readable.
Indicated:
12:36
